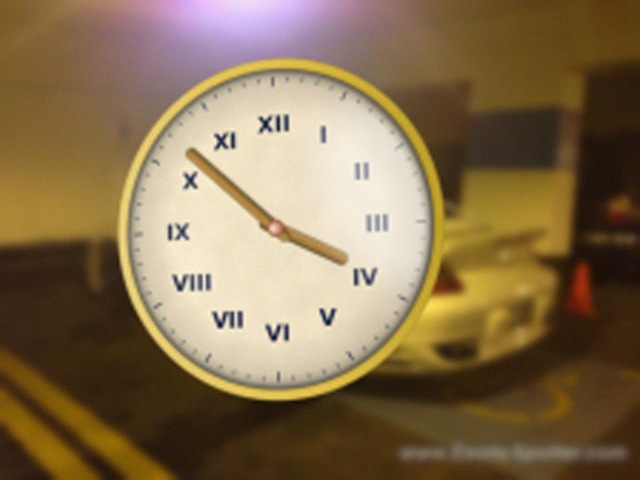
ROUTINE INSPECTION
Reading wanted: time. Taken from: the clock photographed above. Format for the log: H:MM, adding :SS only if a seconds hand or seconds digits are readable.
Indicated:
3:52
